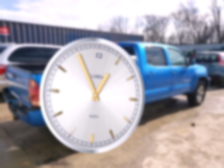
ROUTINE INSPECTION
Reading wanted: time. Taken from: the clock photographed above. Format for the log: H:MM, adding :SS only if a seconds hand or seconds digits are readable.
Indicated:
12:55
